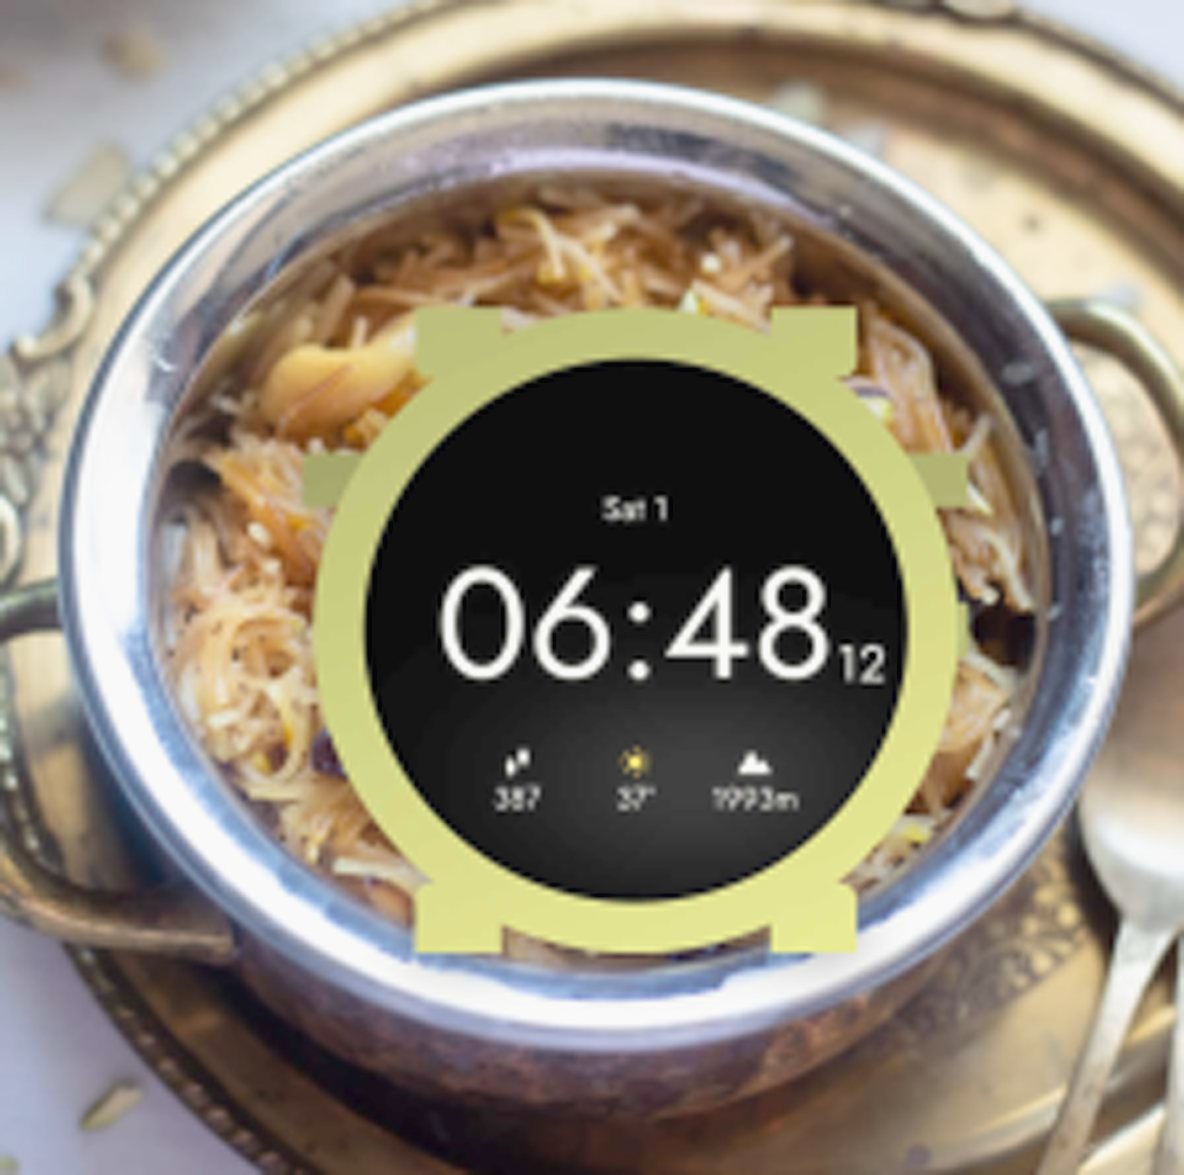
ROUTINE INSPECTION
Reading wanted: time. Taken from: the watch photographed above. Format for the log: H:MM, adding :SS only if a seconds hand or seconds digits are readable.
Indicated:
6:48:12
